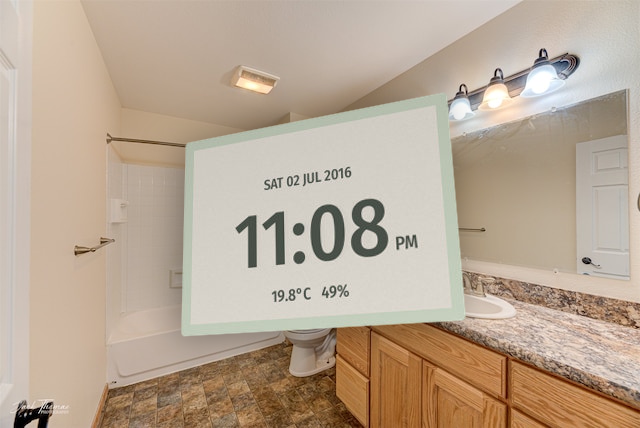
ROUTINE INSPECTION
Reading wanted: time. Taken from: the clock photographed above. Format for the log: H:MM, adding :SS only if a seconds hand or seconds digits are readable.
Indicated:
11:08
